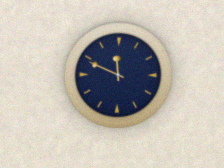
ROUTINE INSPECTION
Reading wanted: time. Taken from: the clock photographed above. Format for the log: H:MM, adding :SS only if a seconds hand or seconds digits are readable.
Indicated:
11:49
